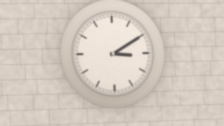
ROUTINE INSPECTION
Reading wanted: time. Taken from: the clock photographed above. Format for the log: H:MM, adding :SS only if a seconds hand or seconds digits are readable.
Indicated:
3:10
